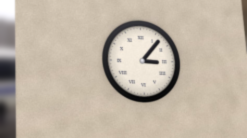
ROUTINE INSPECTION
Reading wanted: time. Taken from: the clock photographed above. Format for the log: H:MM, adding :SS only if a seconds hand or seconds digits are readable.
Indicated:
3:07
